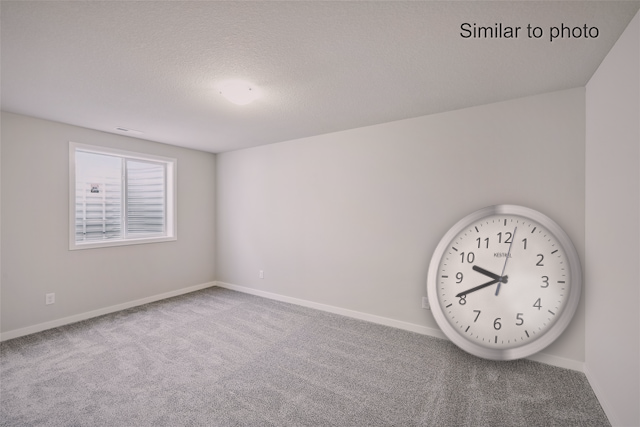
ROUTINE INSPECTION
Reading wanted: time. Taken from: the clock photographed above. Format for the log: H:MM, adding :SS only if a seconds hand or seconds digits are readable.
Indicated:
9:41:02
